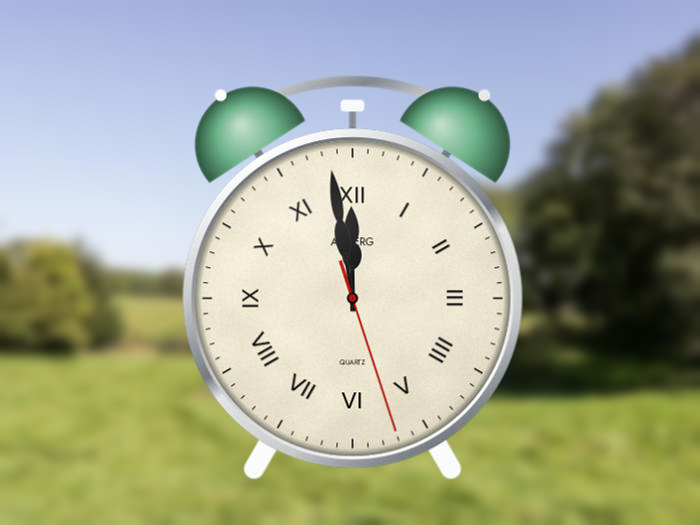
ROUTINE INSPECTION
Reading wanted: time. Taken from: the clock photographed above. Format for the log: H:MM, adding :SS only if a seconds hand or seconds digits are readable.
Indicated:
11:58:27
